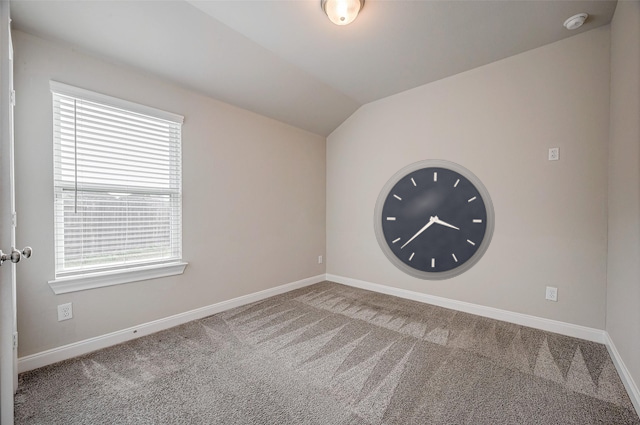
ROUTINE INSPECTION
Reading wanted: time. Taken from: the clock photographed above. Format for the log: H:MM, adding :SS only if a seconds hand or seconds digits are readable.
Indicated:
3:38
